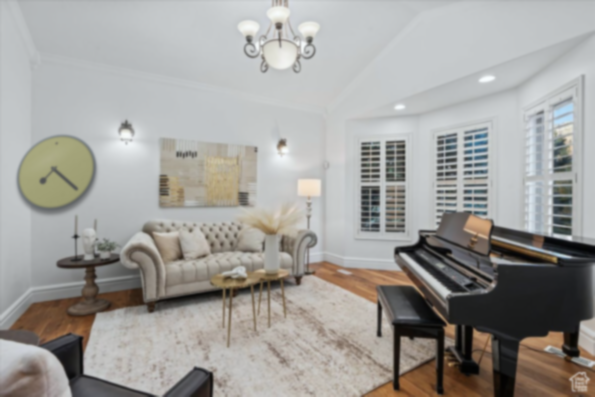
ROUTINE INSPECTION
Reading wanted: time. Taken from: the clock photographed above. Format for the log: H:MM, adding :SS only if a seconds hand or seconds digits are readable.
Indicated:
7:22
